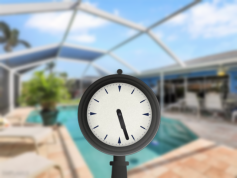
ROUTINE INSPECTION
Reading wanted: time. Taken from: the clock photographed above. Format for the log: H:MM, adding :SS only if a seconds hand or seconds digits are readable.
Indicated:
5:27
